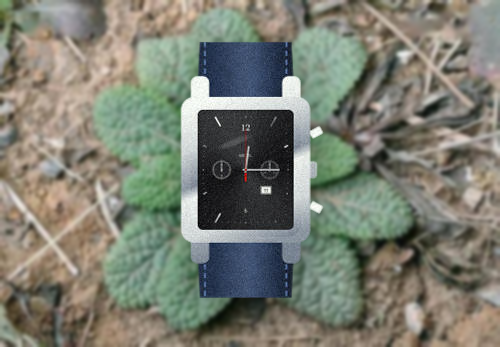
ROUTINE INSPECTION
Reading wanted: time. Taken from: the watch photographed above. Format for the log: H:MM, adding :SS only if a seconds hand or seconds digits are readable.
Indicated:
12:15
